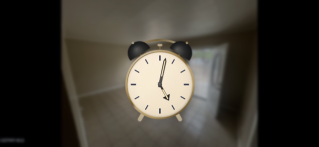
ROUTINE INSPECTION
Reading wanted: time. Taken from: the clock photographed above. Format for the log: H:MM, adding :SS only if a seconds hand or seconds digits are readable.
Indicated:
5:02
